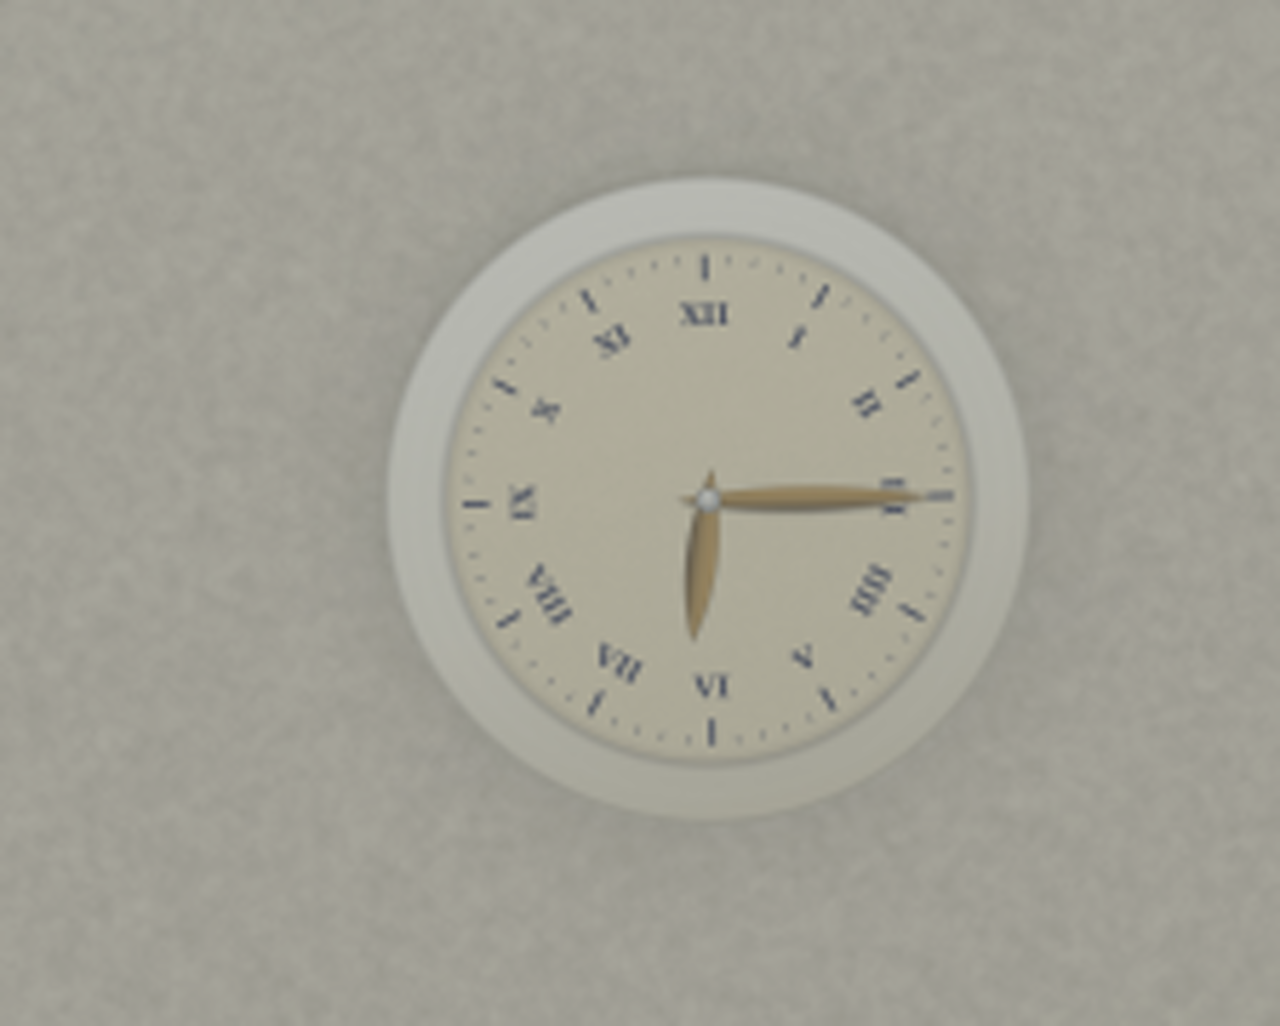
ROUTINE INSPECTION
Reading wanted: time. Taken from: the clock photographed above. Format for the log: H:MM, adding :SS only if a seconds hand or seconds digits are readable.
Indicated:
6:15
